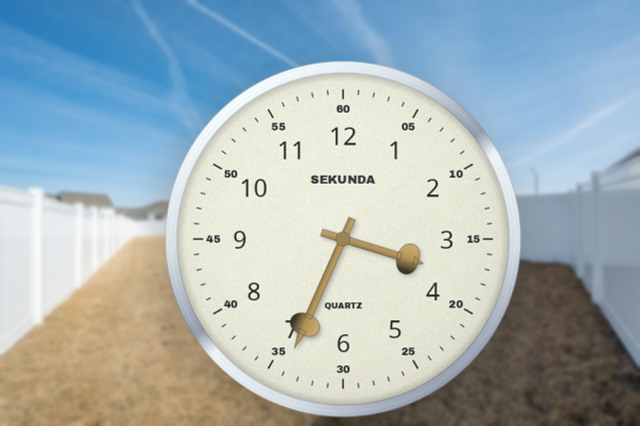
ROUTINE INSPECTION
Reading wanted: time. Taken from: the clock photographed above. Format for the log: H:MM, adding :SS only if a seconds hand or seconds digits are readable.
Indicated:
3:34
